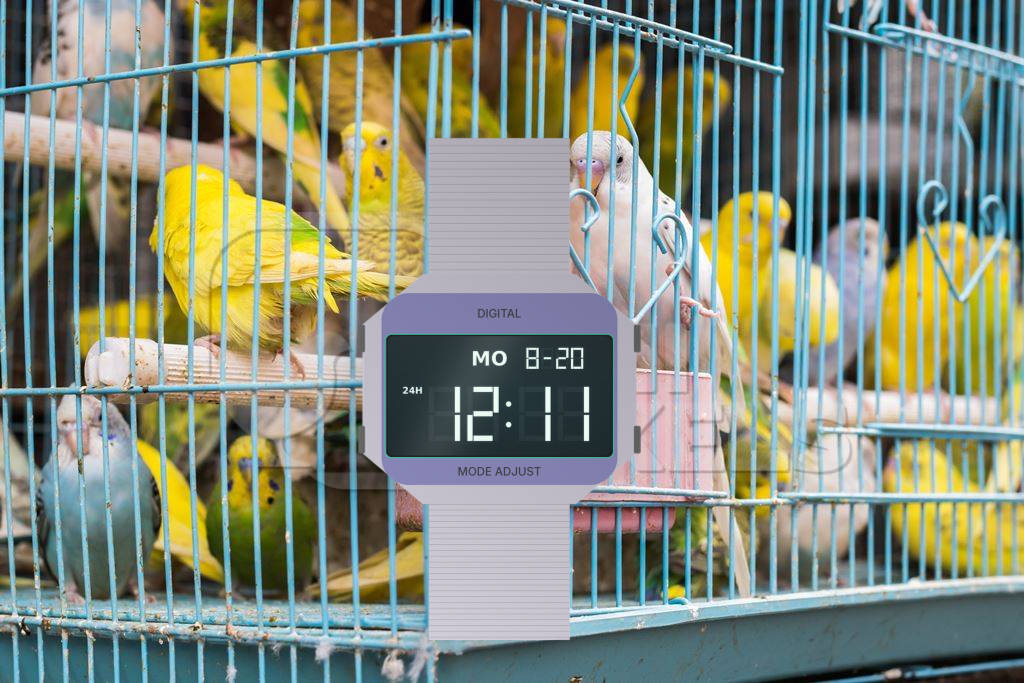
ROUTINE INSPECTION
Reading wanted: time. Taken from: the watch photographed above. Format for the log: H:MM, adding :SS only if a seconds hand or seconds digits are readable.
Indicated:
12:11
